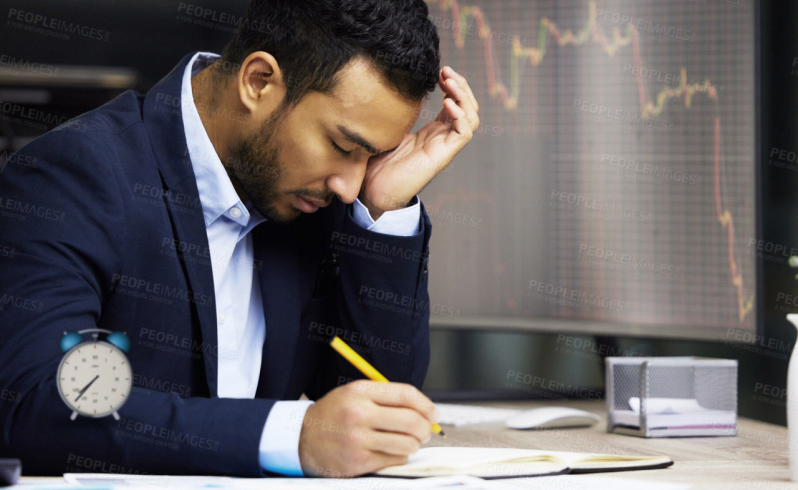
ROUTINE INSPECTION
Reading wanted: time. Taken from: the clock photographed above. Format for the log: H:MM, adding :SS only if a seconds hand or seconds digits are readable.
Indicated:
7:37
